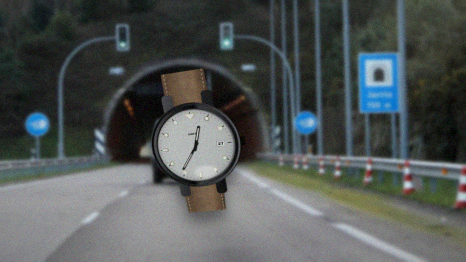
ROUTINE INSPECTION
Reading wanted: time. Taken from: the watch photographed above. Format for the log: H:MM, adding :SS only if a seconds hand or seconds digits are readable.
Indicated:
12:36
